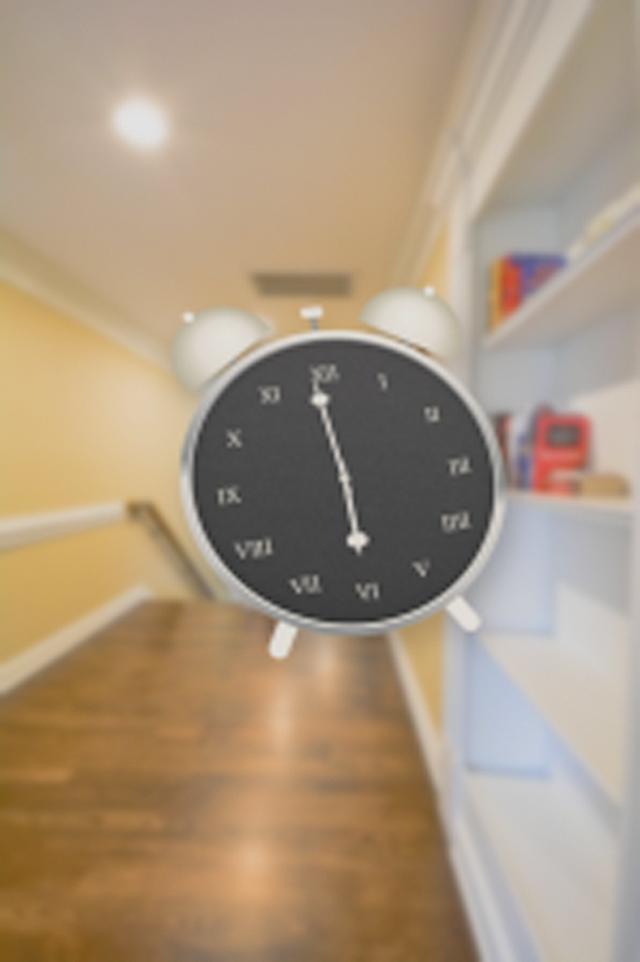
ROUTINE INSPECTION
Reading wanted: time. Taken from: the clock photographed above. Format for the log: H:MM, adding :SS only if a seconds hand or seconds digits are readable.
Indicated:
5:59
